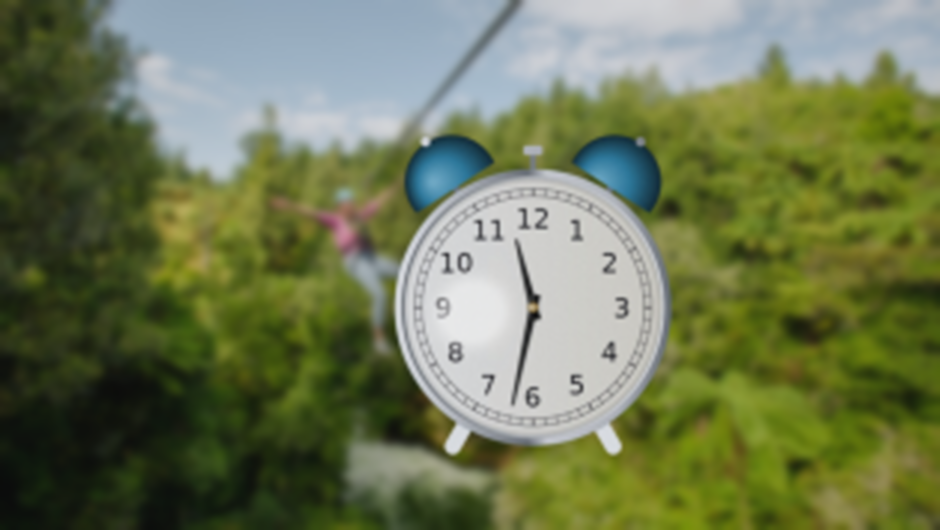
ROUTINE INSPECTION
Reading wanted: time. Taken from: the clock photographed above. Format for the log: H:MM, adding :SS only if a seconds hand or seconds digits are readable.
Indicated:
11:32
